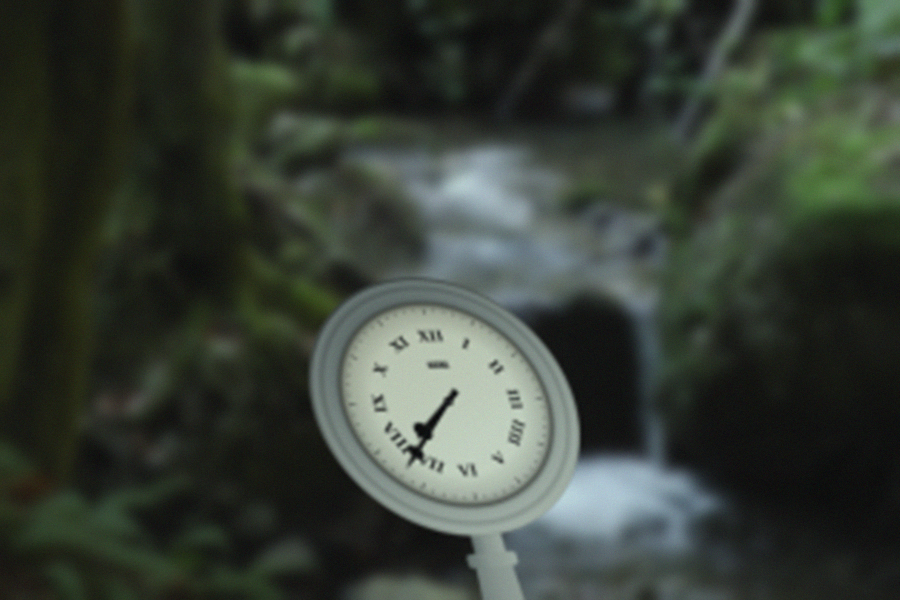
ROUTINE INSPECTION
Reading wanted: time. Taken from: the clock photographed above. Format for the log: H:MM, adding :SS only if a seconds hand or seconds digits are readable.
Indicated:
7:37
